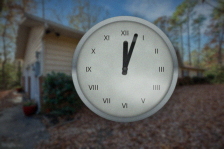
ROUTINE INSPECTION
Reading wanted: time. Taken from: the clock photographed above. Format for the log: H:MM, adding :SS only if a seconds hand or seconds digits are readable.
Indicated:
12:03
